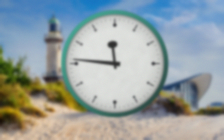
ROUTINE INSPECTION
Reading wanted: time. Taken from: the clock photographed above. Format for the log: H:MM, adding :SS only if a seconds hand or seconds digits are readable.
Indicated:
11:46
